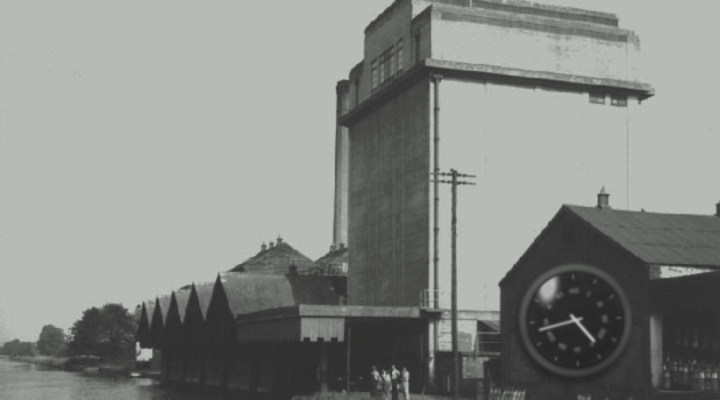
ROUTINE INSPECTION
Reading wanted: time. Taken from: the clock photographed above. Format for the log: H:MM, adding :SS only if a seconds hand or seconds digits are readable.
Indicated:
4:43
